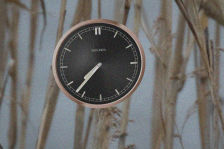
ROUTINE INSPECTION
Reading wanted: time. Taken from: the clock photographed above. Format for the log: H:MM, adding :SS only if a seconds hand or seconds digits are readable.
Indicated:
7:37
